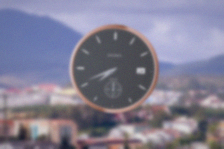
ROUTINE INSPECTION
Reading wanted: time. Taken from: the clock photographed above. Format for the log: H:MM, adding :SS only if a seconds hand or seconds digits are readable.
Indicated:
7:41
